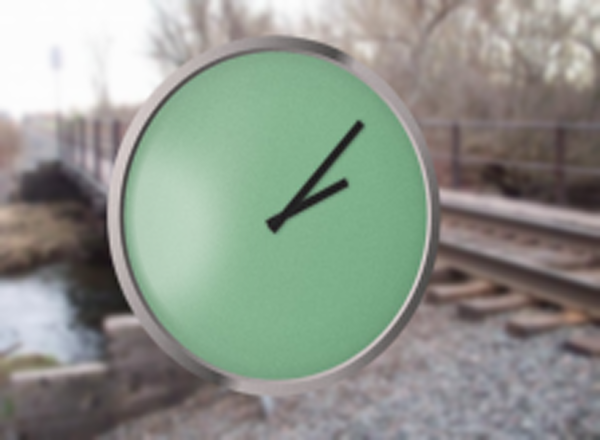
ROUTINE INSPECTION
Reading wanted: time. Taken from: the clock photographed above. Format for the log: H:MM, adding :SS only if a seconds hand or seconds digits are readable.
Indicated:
2:07
